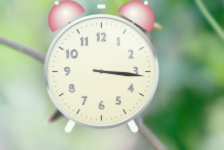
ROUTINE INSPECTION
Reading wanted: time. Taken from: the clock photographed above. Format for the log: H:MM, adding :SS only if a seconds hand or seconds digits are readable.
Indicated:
3:16
